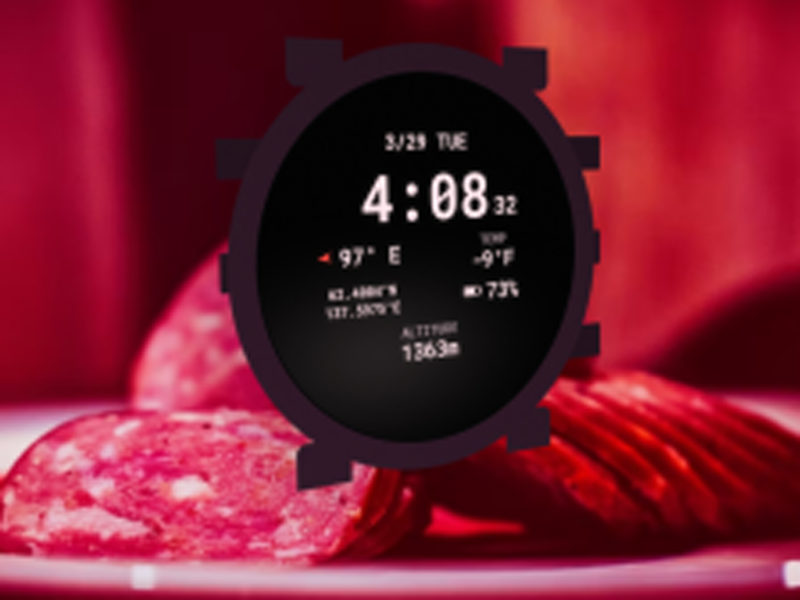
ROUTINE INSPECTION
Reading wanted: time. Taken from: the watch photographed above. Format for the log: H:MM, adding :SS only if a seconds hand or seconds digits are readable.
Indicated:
4:08
